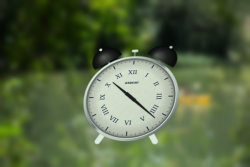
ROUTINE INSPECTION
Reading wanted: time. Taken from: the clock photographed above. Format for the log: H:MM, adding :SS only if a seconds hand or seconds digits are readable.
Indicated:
10:22
